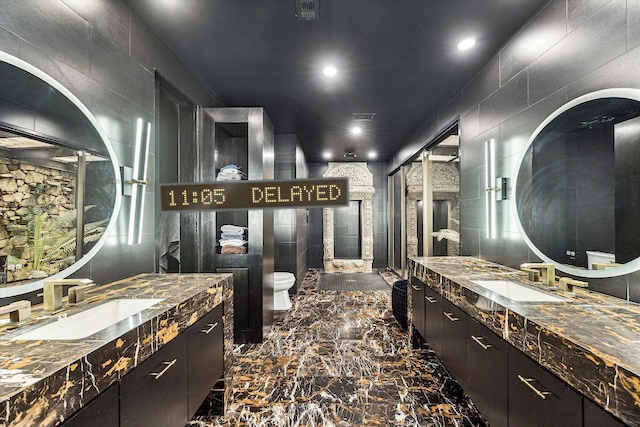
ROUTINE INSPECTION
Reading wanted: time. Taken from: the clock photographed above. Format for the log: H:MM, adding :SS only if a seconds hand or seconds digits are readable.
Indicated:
11:05
